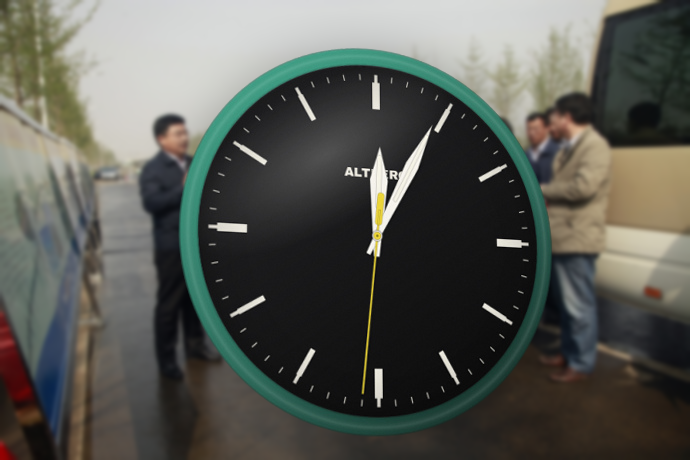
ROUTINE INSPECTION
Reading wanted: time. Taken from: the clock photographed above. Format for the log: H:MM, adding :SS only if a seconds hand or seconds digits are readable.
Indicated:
12:04:31
